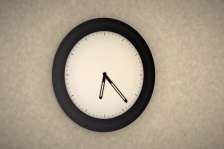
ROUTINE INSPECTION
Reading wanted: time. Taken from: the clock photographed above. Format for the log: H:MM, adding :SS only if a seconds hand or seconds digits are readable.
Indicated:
6:23
